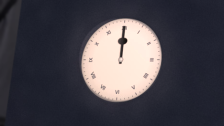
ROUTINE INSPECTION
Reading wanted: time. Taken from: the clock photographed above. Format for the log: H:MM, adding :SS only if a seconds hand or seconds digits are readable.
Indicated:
12:00
